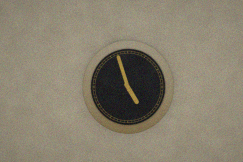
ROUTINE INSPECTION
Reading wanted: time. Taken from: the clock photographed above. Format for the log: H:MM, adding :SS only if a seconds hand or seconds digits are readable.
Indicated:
4:57
